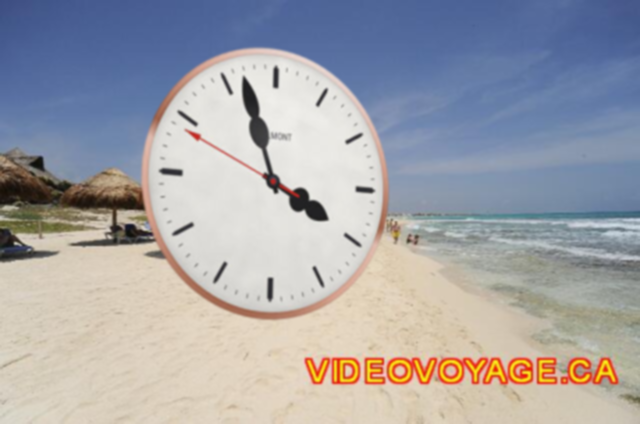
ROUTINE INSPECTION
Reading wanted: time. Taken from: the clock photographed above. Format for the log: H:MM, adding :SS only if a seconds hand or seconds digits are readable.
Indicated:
3:56:49
